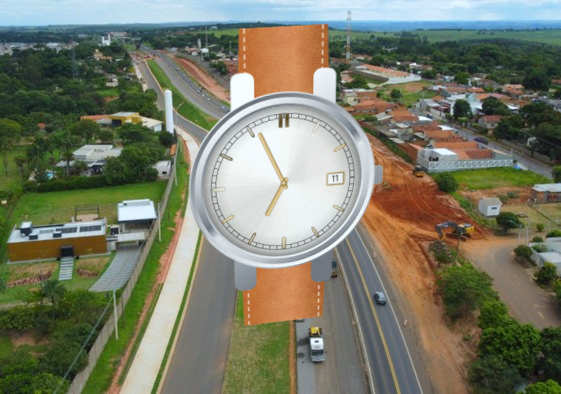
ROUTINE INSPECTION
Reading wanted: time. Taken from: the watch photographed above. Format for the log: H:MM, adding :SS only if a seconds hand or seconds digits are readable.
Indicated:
6:56
